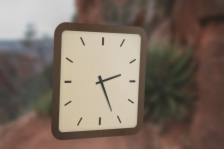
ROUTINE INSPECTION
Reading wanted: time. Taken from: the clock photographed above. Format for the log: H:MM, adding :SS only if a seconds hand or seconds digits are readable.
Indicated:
2:26
